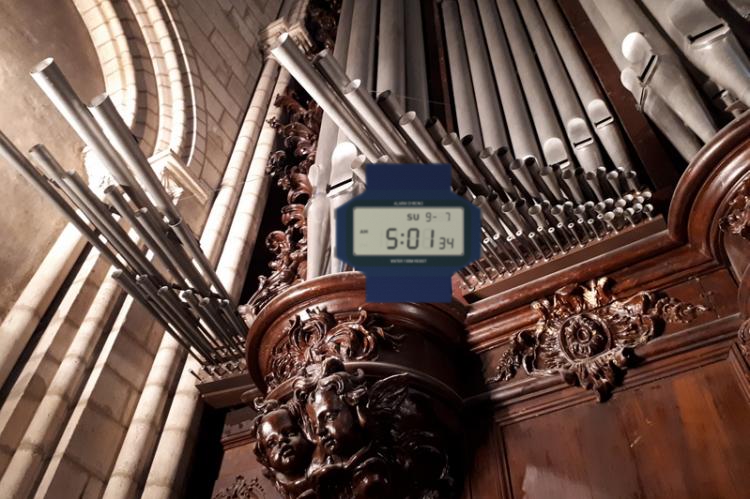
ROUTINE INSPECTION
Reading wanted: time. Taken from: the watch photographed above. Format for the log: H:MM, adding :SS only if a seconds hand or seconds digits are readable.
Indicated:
5:01:34
